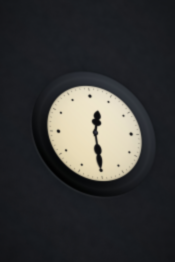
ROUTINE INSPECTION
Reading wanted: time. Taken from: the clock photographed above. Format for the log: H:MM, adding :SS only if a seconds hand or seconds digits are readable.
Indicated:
12:30
